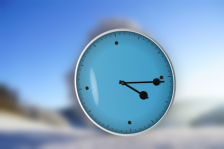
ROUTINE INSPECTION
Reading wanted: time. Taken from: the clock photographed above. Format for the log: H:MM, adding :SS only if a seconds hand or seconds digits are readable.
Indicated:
4:16
